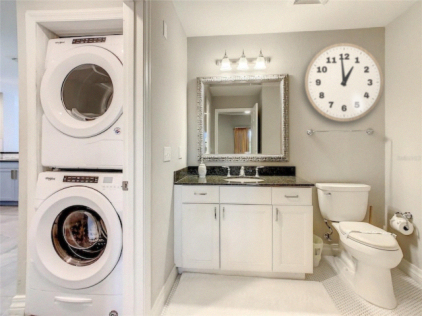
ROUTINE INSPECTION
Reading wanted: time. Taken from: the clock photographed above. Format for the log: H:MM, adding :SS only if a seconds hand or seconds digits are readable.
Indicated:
12:59
